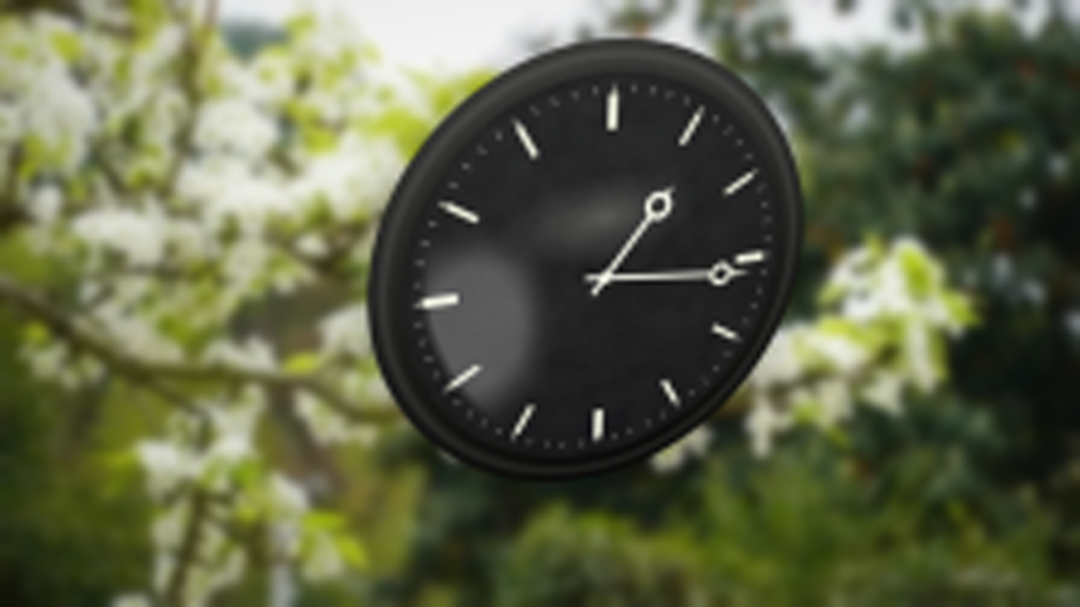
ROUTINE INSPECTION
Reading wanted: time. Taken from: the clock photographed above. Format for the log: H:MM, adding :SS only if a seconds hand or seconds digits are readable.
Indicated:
1:16
